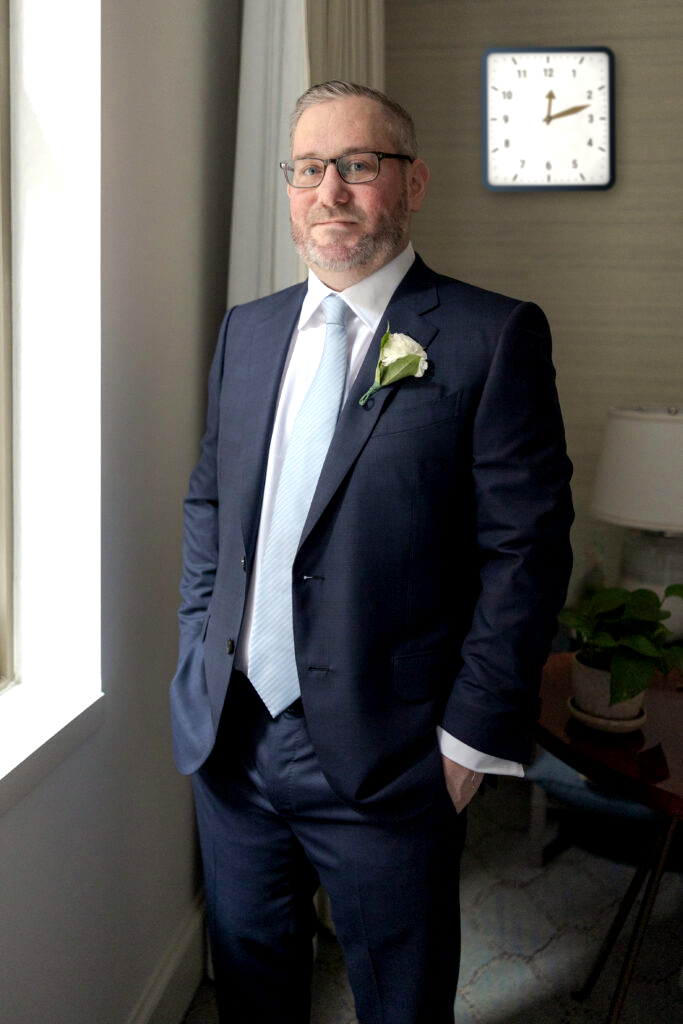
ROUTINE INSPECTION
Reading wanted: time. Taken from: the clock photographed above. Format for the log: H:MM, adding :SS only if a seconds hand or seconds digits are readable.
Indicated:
12:12
